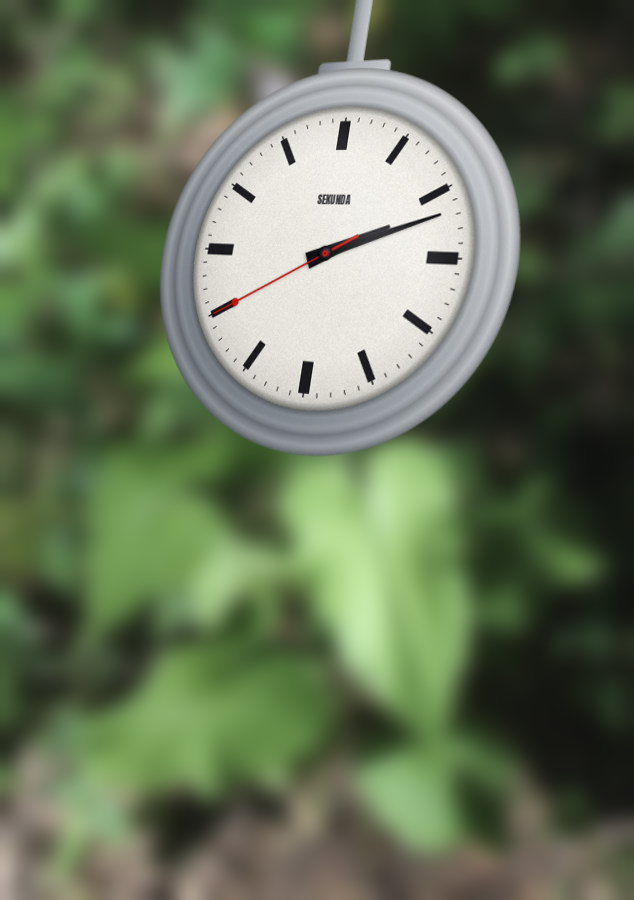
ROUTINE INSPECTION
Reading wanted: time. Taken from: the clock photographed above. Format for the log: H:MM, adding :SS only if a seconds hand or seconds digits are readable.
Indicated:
2:11:40
